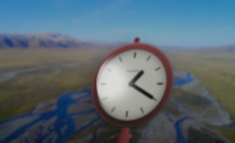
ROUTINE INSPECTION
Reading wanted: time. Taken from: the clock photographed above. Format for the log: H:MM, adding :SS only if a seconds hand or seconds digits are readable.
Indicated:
1:20
